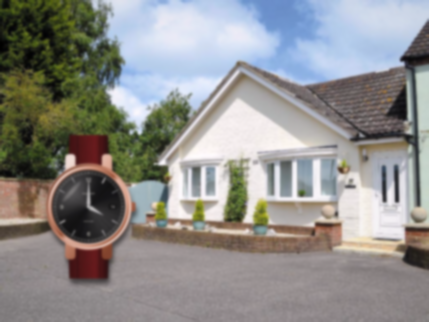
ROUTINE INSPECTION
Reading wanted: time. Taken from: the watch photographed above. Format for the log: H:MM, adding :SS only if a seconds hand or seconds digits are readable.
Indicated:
4:00
